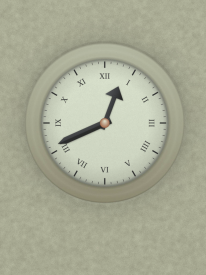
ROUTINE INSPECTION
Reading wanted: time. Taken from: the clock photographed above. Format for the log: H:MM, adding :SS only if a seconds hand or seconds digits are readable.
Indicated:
12:41
